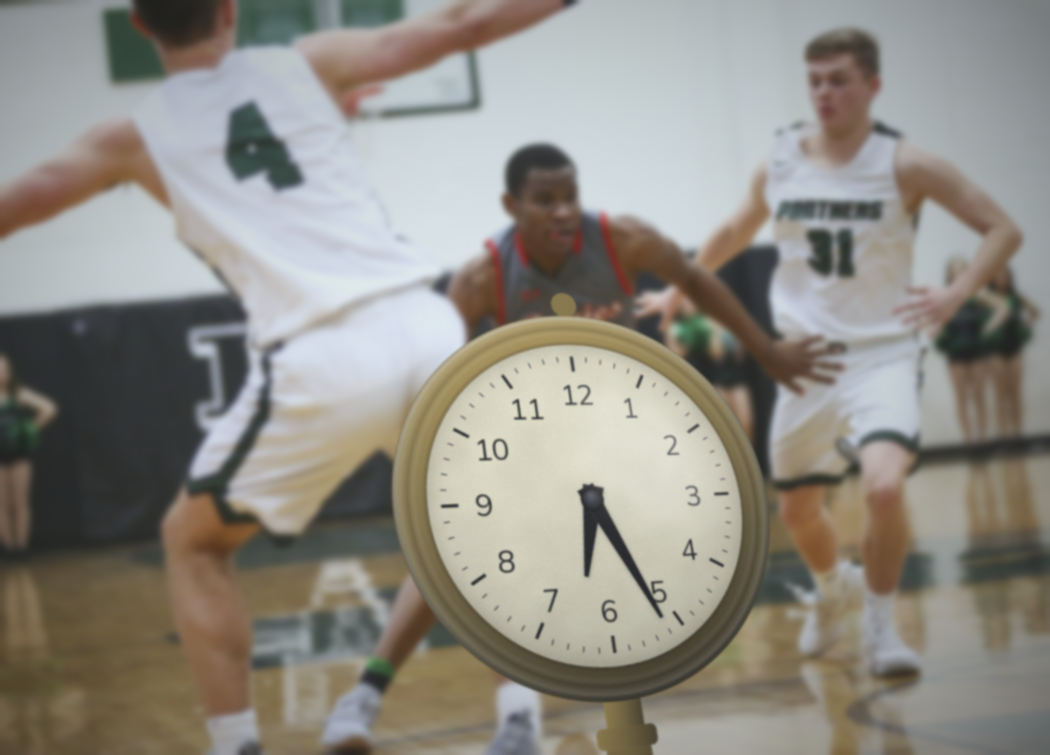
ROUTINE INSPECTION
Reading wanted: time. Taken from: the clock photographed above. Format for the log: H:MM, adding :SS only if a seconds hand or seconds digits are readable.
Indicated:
6:26
